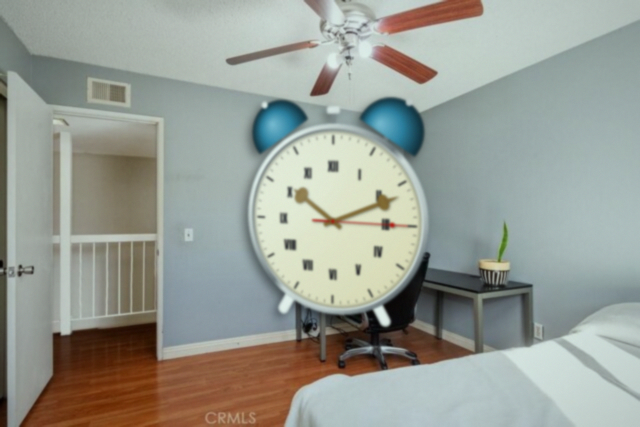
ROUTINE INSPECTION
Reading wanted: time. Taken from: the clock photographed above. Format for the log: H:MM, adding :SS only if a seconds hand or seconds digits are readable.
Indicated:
10:11:15
